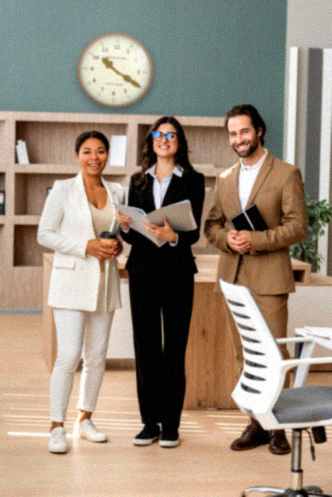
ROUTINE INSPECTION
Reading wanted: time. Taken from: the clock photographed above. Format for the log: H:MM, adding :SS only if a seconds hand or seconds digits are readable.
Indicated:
10:20
